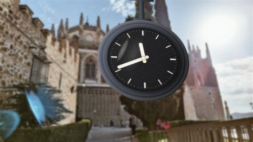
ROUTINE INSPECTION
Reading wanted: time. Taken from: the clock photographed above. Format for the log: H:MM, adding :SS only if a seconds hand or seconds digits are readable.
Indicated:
11:41
